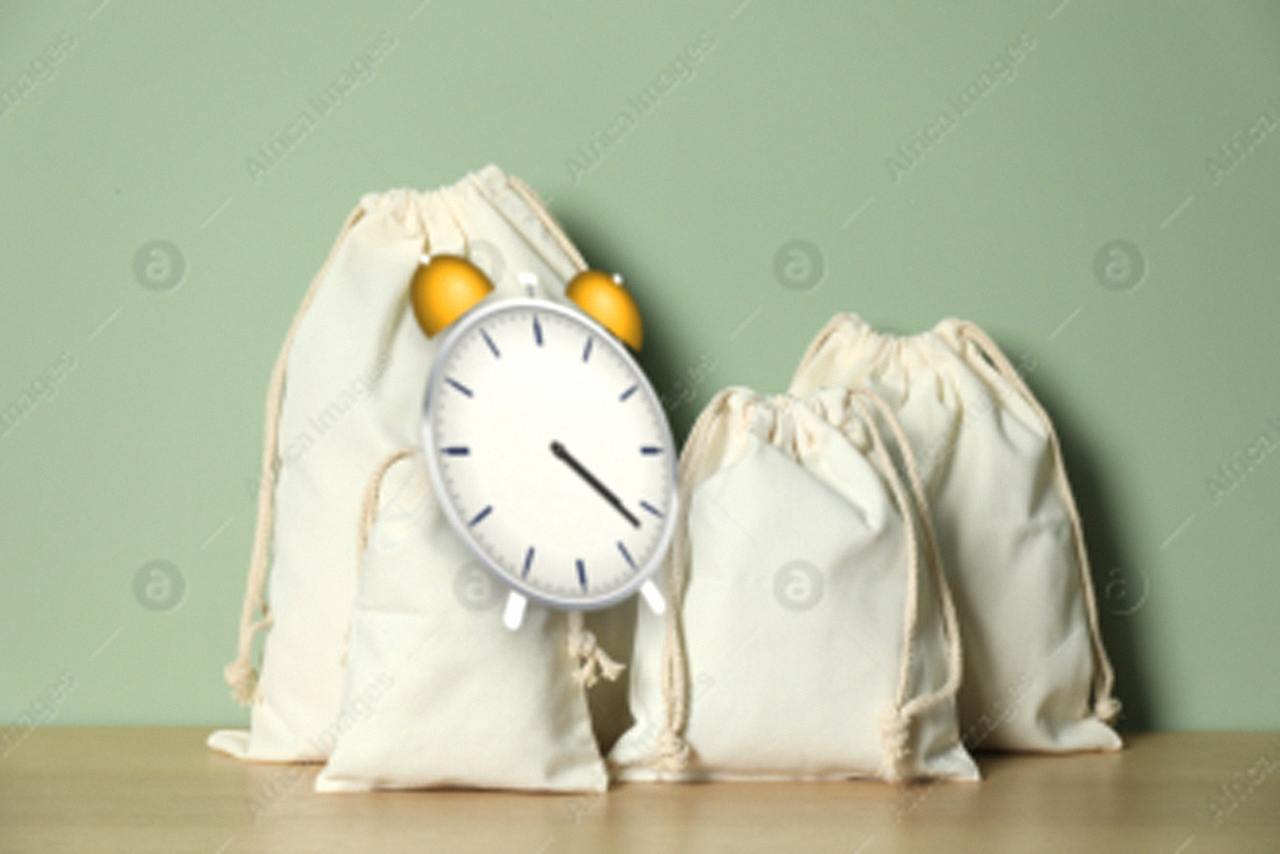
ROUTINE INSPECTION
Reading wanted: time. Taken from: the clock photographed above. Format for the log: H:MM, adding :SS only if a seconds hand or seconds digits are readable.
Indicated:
4:22
